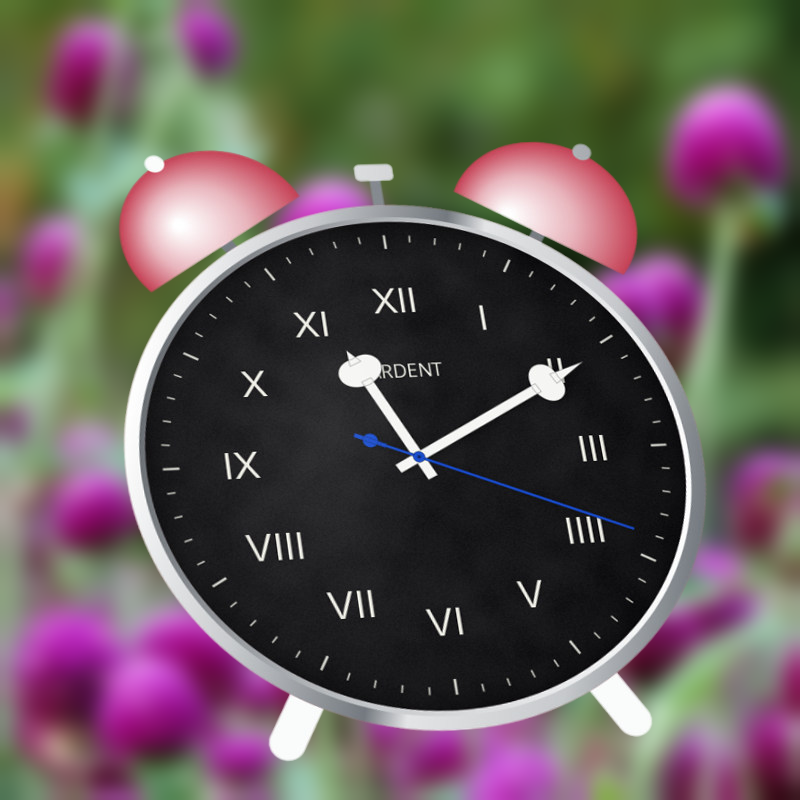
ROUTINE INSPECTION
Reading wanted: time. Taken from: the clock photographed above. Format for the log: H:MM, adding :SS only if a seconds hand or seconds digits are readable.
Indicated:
11:10:19
